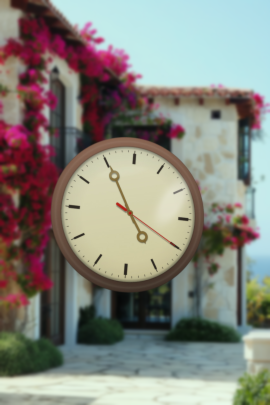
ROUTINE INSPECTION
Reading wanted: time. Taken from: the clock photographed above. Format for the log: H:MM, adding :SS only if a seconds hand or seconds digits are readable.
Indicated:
4:55:20
